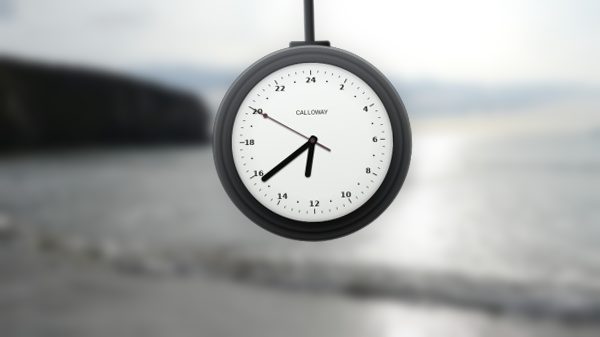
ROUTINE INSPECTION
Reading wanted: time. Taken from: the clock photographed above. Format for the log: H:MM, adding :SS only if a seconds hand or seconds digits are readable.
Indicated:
12:38:50
